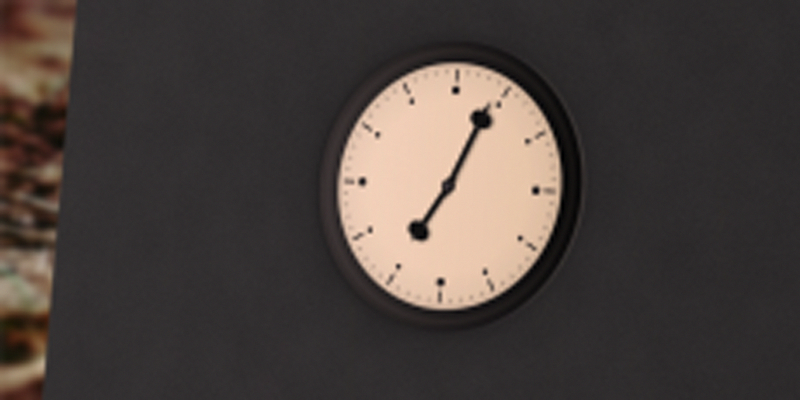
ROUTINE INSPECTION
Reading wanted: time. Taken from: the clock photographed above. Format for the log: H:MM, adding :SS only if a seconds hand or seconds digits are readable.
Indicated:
7:04
